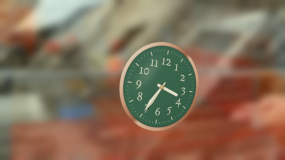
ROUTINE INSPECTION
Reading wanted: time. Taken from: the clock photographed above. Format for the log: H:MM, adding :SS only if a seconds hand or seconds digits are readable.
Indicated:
3:35
